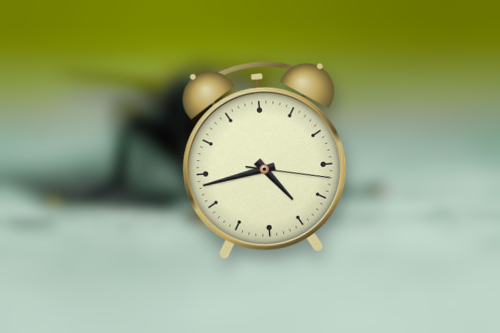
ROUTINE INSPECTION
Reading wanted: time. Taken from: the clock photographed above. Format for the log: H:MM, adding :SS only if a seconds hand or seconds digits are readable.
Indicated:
4:43:17
